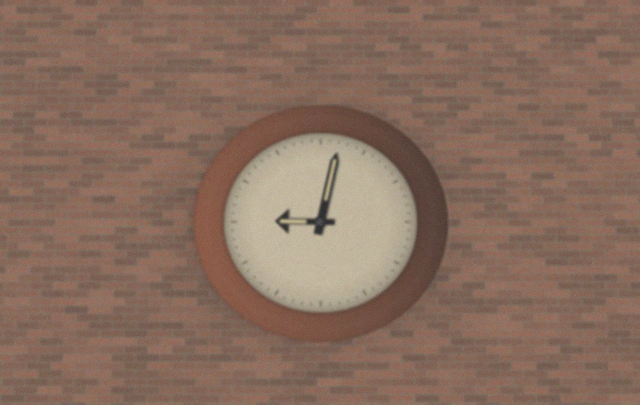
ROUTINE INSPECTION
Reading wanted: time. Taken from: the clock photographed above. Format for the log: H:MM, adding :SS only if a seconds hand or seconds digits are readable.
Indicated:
9:02
